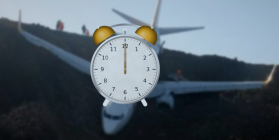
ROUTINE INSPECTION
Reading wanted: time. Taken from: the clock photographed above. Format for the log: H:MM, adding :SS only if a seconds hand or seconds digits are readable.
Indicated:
12:00
